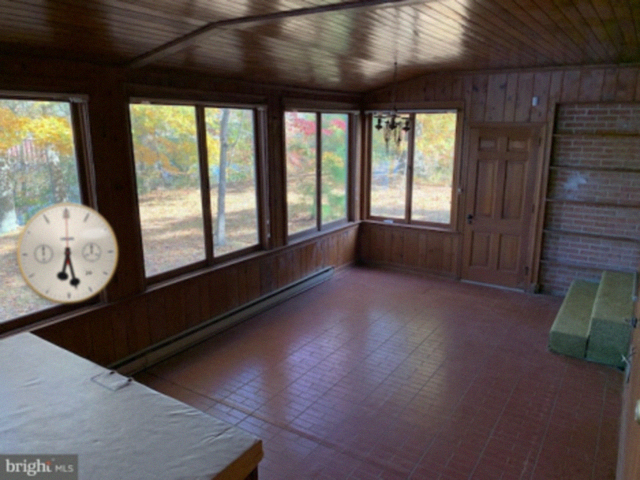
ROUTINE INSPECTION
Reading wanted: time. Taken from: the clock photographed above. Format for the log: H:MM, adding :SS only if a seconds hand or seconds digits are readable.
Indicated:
6:28
